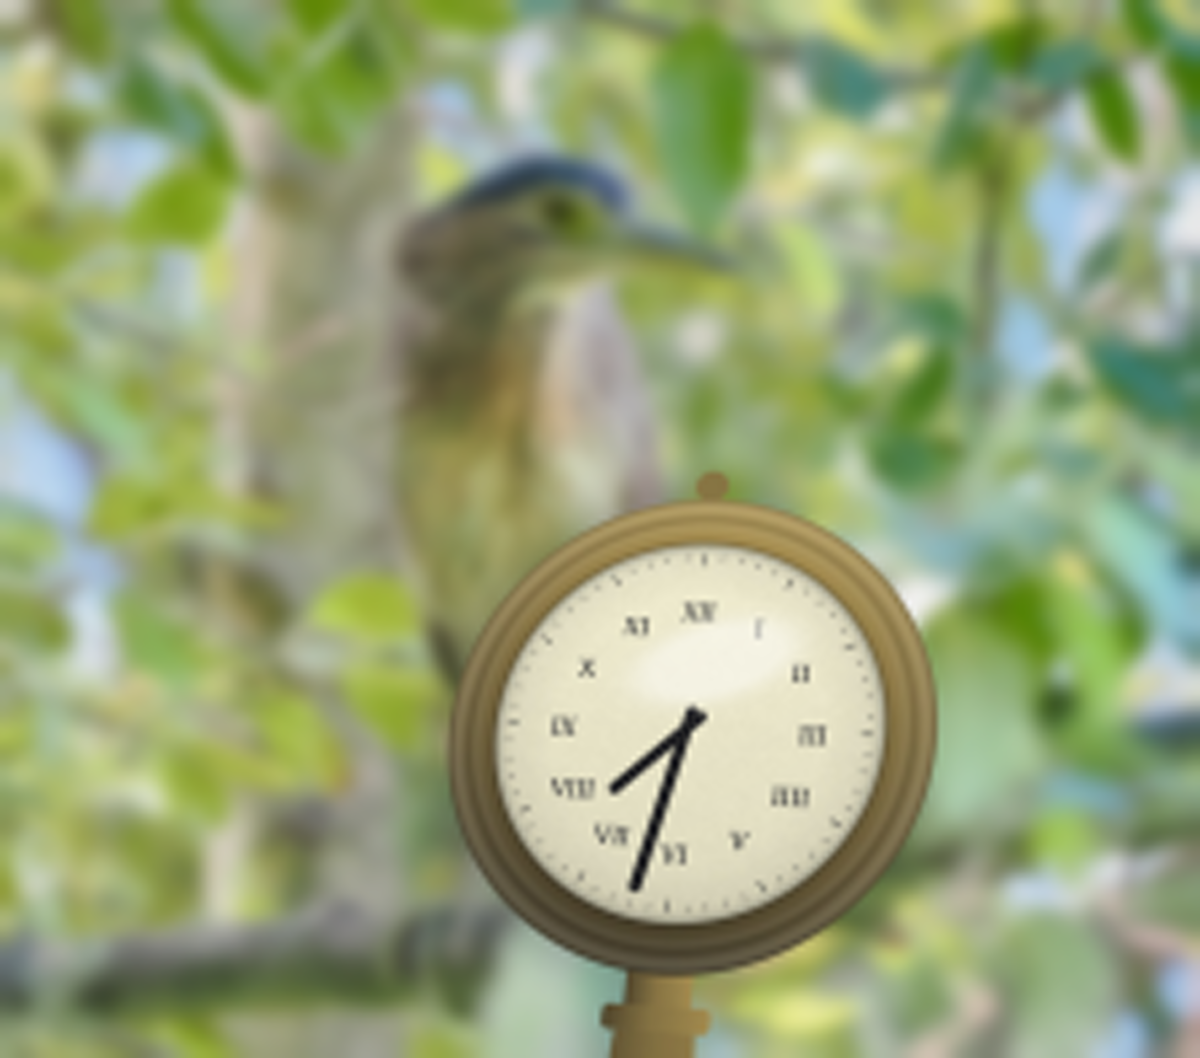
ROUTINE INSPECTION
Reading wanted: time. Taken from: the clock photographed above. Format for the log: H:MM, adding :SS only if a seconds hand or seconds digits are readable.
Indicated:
7:32
